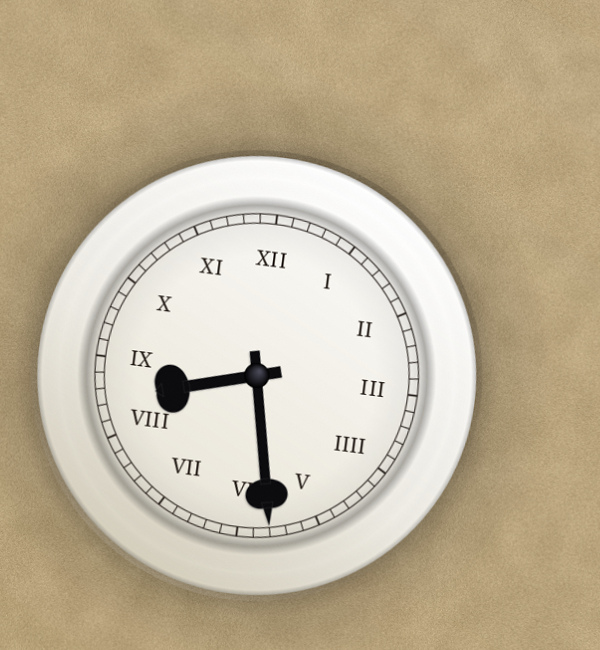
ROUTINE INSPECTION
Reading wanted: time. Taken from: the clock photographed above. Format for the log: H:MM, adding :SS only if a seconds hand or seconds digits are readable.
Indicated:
8:28
